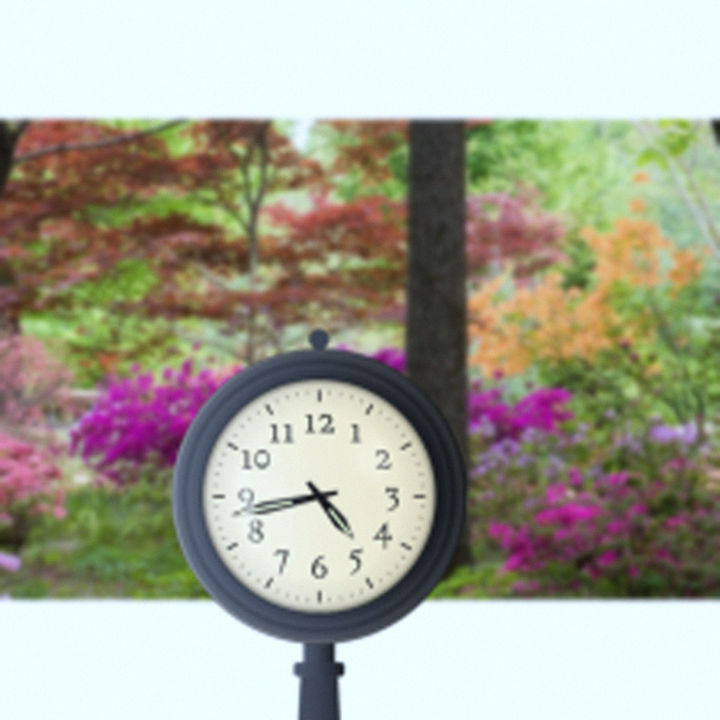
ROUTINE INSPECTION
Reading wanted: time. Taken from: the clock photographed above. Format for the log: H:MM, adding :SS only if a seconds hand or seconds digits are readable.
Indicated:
4:43
